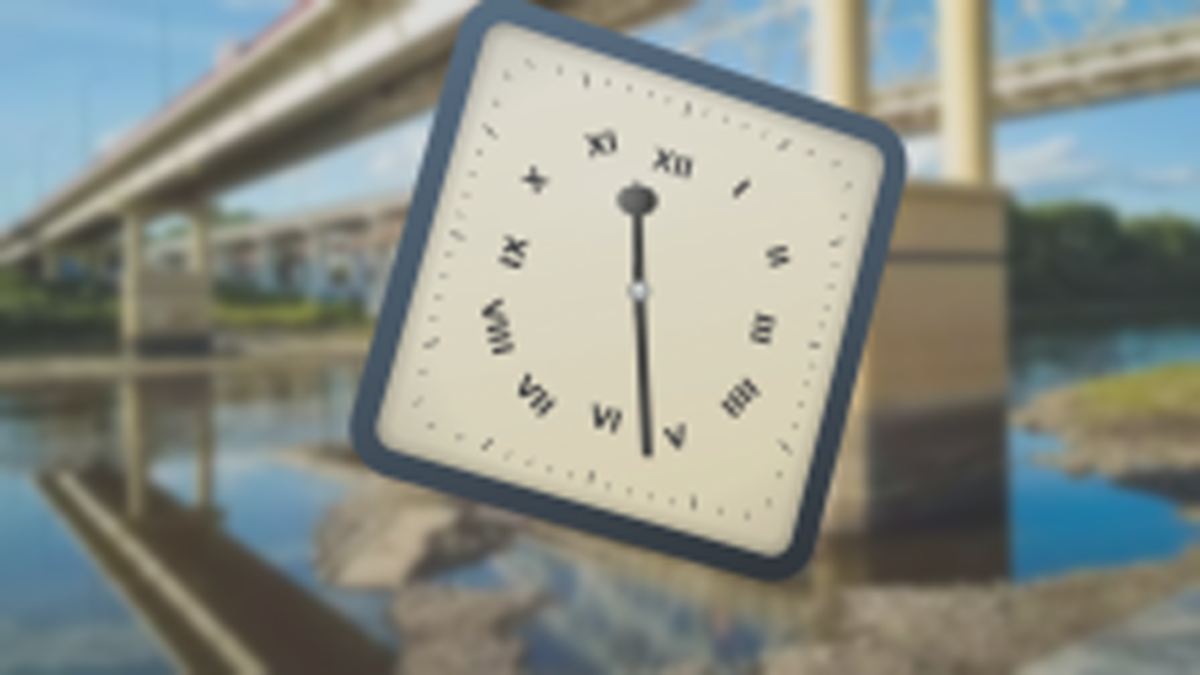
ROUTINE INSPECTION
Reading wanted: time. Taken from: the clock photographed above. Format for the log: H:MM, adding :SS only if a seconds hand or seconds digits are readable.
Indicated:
11:27
